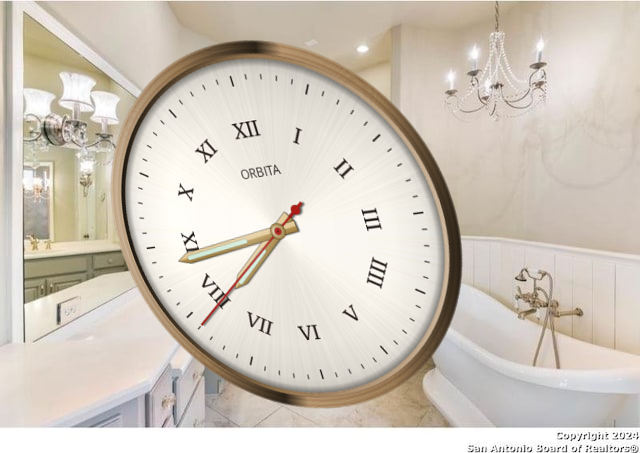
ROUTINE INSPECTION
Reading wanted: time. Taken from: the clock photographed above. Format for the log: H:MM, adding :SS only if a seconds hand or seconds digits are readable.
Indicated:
7:43:39
